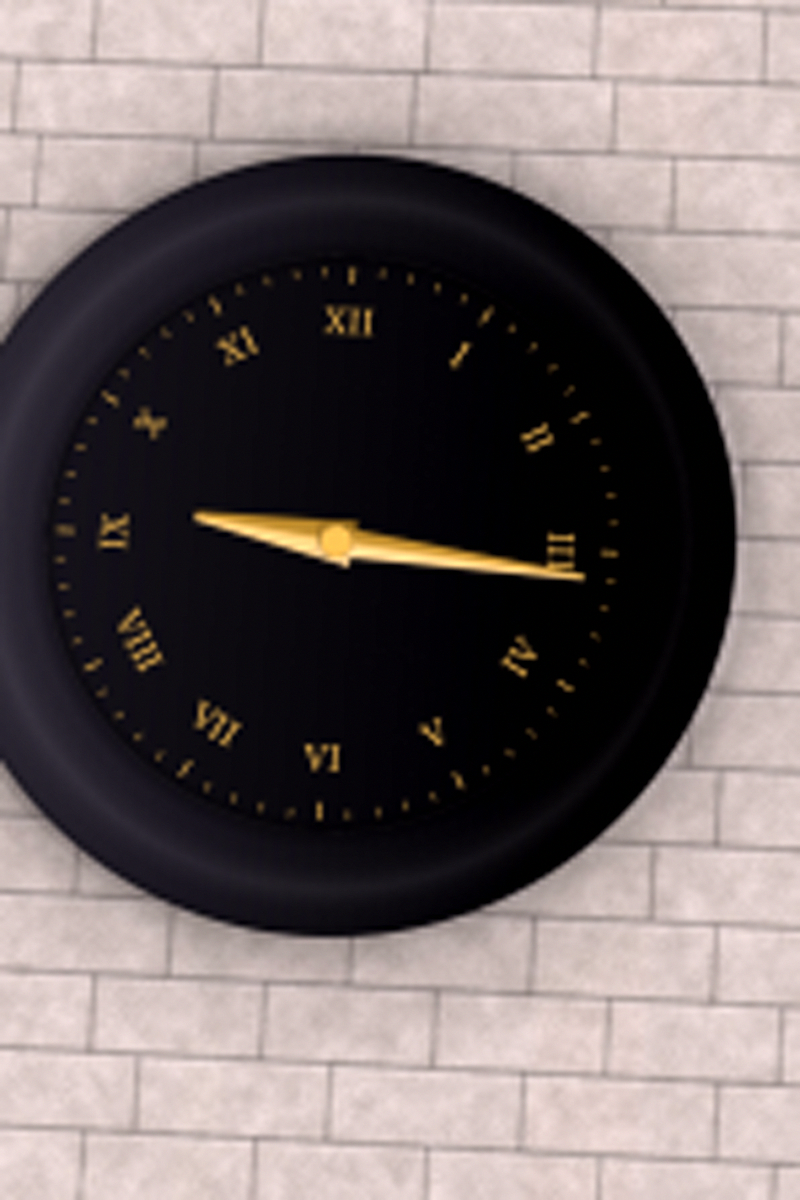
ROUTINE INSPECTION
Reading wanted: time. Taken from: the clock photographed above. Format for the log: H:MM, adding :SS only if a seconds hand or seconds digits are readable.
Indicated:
9:16
